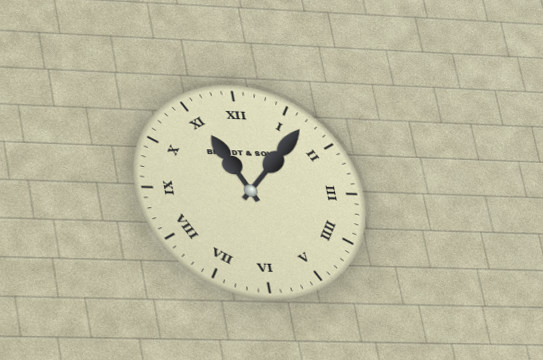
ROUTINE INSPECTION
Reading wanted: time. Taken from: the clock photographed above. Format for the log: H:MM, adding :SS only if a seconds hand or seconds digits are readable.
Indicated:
11:07
